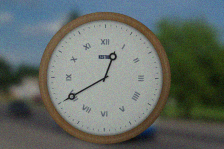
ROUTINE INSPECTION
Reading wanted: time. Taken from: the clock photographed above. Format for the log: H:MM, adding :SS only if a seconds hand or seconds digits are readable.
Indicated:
12:40
